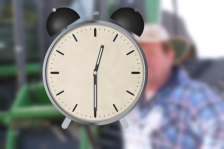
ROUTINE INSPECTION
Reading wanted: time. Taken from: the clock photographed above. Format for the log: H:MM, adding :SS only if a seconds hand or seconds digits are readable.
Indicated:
12:30
